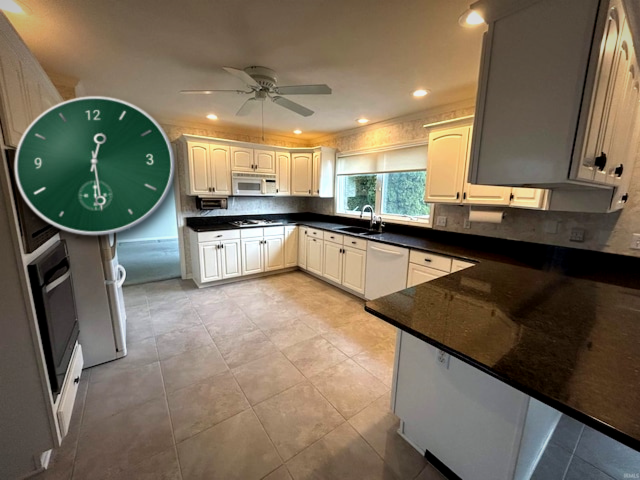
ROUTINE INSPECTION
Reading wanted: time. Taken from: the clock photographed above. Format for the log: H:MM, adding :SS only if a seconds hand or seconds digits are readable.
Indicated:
12:29
